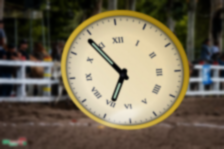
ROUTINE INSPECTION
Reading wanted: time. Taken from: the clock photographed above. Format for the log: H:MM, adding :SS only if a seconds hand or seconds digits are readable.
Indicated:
6:54
